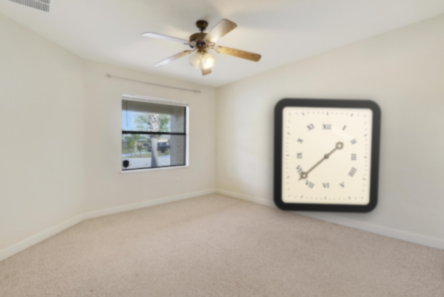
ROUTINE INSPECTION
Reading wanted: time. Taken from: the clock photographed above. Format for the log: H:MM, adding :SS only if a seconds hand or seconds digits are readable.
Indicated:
1:38
